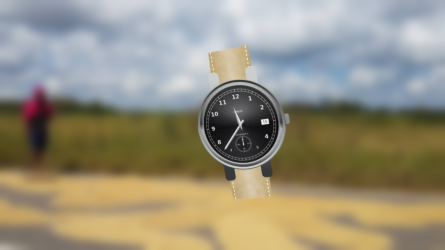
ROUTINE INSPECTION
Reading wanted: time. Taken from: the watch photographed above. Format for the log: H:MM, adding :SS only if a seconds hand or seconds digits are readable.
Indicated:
11:37
